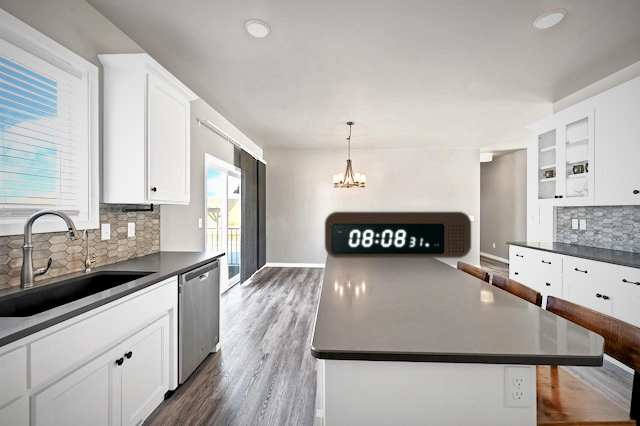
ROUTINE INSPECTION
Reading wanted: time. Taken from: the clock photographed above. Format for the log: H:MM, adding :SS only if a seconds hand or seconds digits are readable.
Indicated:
8:08:31
